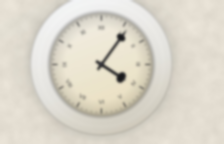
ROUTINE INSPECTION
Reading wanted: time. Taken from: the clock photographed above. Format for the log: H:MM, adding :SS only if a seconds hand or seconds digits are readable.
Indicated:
4:06
